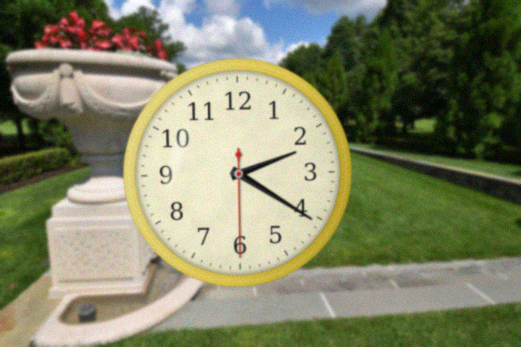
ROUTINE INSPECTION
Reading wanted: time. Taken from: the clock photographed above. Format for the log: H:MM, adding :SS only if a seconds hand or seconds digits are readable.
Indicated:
2:20:30
